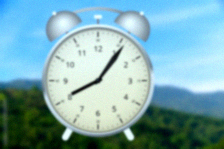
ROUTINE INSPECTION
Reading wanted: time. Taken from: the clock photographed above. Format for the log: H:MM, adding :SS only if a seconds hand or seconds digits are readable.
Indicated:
8:06
